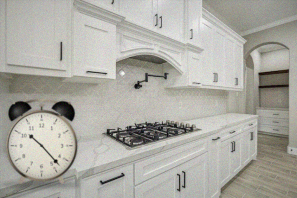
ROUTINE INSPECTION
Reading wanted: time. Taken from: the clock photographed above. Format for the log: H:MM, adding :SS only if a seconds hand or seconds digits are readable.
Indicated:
10:23
